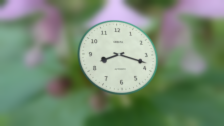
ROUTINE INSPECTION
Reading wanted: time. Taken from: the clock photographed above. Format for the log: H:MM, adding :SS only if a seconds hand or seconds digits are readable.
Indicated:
8:18
